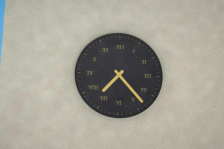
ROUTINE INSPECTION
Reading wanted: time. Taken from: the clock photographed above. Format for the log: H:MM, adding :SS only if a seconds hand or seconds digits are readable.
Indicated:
7:23
